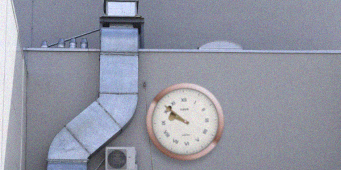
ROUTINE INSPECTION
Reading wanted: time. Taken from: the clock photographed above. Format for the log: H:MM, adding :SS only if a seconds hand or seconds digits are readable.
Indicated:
9:52
